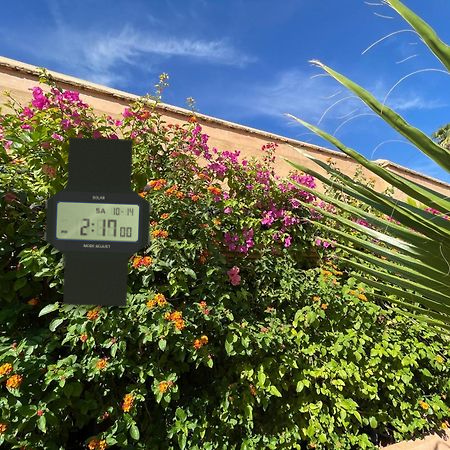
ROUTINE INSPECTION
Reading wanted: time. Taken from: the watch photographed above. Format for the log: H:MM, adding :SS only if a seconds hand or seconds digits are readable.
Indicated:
2:17:00
